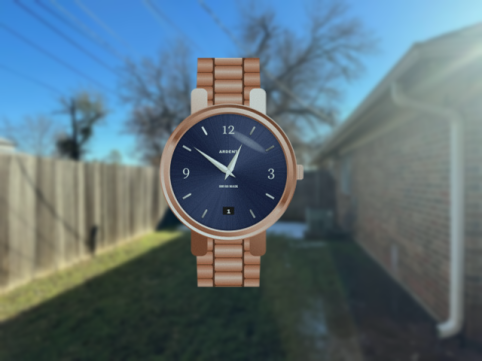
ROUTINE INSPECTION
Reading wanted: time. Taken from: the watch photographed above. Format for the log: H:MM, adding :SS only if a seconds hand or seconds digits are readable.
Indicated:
12:51
